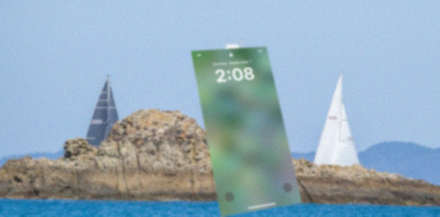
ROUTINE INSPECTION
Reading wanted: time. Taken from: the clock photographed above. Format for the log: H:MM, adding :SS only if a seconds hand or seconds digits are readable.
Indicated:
2:08
